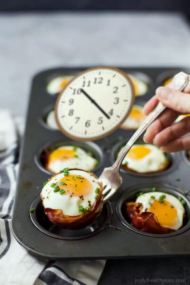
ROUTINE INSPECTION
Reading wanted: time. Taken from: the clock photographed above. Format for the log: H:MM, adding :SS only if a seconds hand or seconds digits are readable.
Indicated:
10:22
